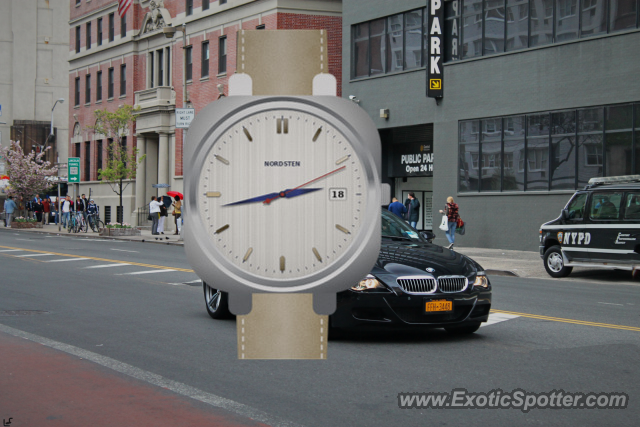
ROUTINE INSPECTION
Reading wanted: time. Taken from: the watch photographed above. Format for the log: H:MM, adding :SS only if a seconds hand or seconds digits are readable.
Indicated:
2:43:11
